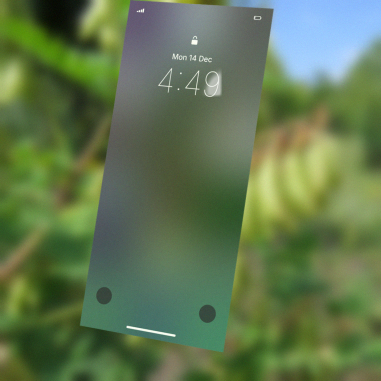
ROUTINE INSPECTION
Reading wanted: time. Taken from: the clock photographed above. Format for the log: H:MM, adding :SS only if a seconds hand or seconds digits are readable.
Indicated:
4:49
